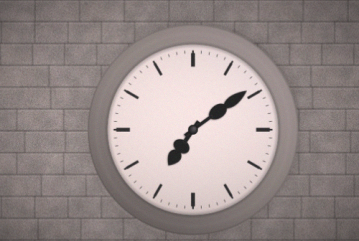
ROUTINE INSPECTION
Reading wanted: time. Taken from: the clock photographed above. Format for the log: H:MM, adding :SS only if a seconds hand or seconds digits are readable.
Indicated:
7:09
